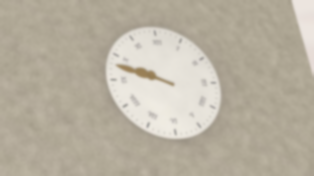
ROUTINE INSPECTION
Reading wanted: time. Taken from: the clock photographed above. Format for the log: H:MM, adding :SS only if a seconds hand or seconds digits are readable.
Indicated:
9:48
